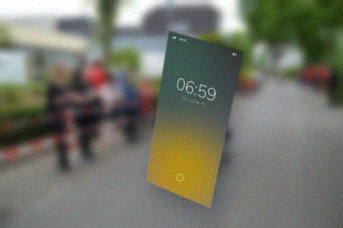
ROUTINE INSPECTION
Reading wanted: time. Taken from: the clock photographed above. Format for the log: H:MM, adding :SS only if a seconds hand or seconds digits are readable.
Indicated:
6:59
